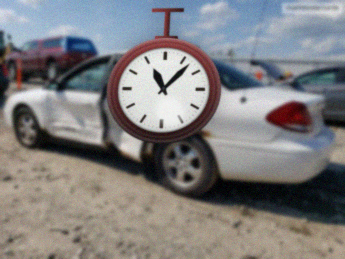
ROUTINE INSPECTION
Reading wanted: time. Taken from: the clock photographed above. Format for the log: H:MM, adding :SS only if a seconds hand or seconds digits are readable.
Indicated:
11:07
